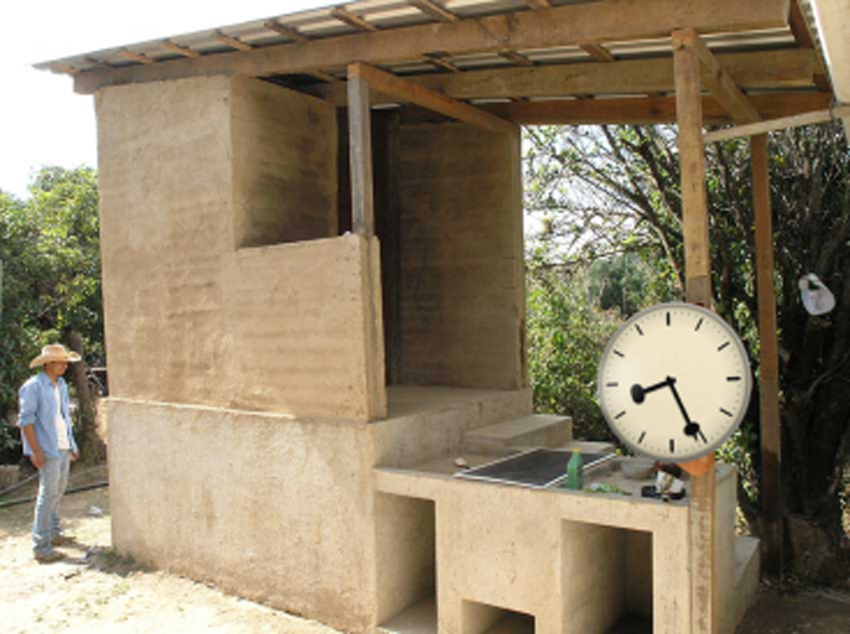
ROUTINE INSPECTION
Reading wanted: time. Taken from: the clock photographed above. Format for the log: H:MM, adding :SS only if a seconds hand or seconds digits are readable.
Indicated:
8:26
